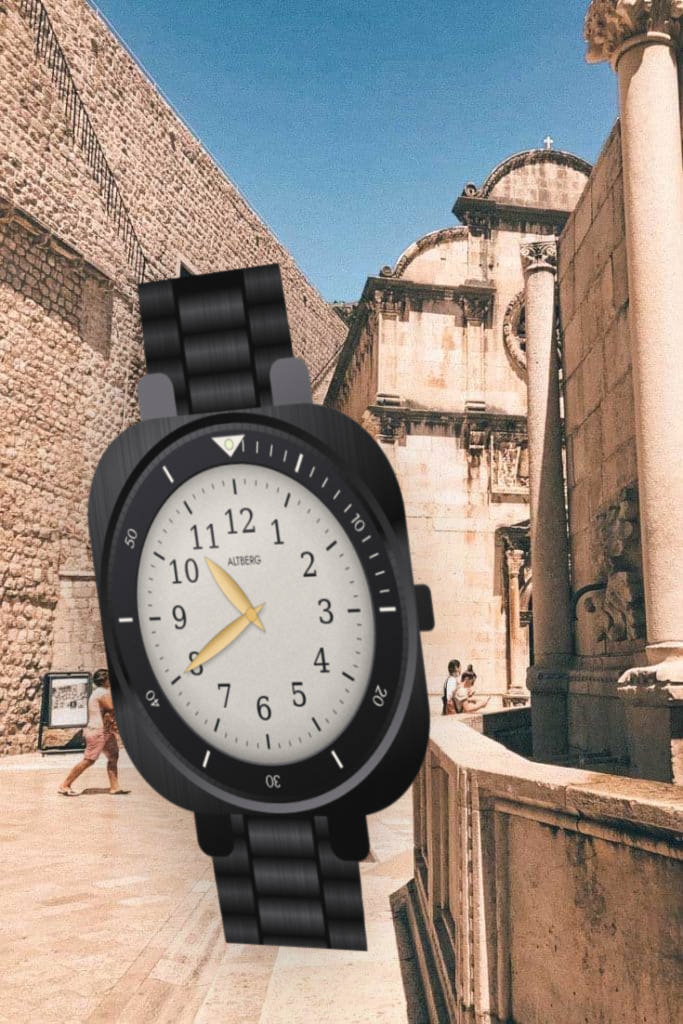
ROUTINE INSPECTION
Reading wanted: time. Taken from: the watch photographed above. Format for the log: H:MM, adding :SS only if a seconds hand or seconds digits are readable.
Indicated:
10:40
